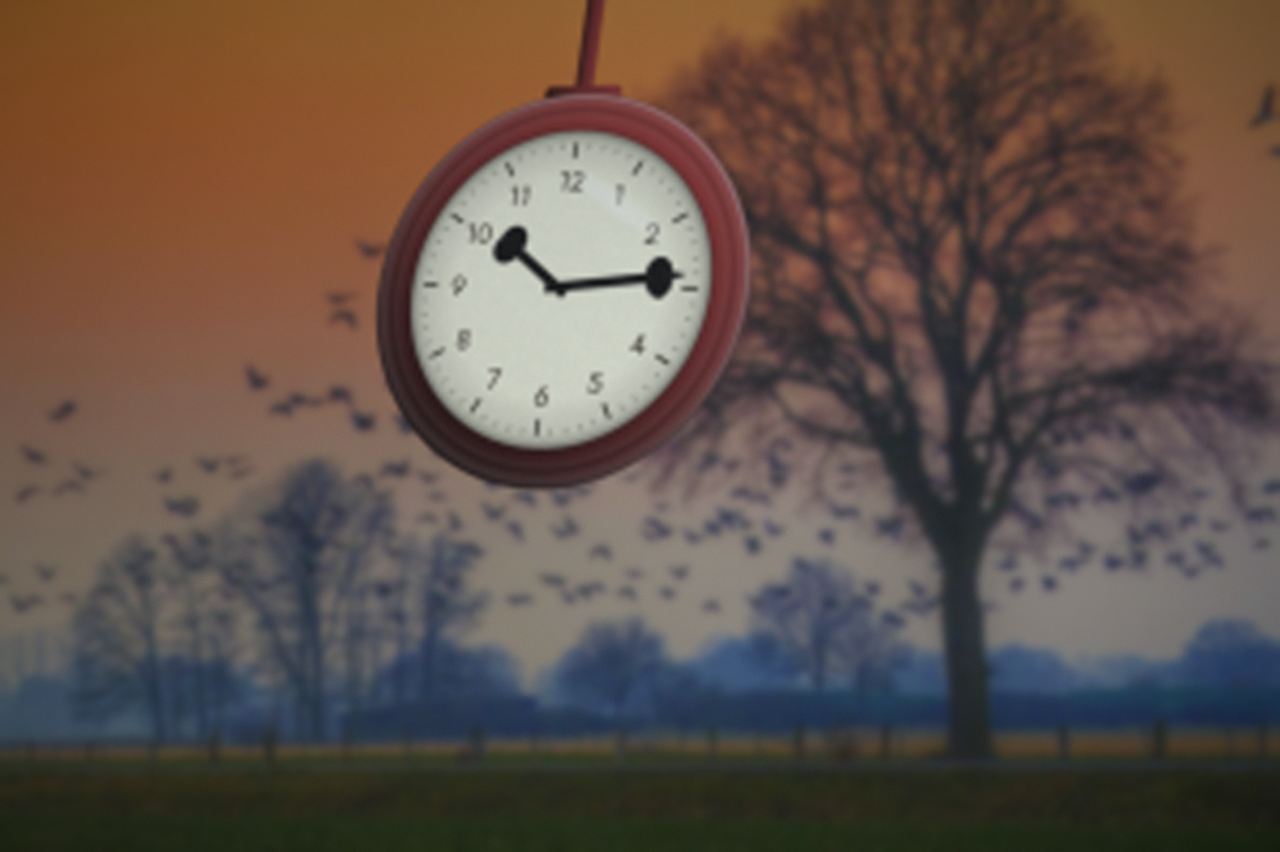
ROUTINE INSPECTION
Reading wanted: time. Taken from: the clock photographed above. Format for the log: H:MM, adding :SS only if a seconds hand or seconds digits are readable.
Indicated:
10:14
